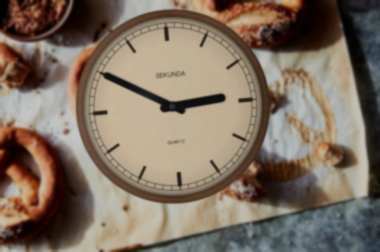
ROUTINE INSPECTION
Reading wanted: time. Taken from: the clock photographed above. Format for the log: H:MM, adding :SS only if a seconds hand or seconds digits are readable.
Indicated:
2:50
